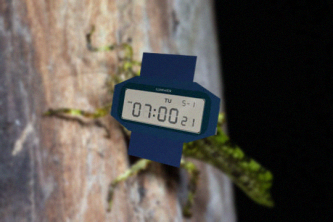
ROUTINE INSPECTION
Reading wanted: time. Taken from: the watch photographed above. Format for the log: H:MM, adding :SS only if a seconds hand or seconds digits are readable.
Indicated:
7:00:21
